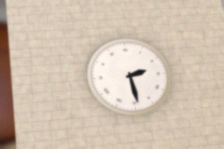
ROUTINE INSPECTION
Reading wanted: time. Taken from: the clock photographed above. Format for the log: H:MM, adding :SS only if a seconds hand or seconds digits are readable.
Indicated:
2:29
